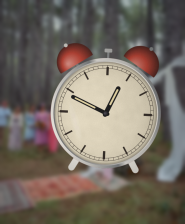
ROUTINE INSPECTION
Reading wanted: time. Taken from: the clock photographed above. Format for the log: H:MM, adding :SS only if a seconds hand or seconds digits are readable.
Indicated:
12:49
